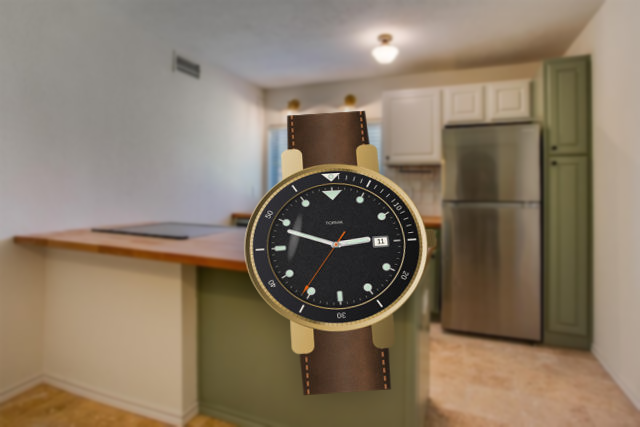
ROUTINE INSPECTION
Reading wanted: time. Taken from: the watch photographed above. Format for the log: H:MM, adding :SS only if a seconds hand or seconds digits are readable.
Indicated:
2:48:36
